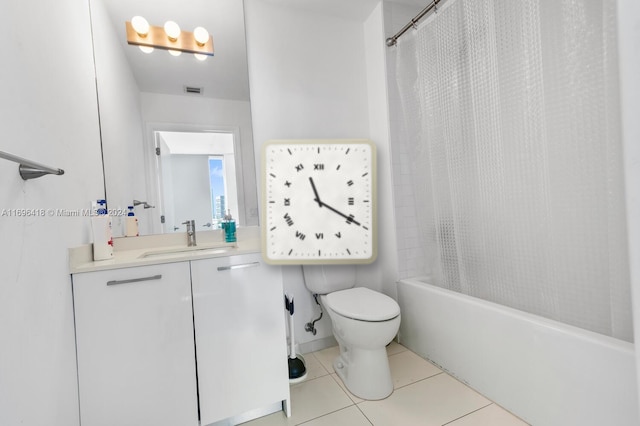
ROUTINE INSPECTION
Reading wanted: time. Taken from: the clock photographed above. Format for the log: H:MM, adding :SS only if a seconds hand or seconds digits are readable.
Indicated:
11:20
